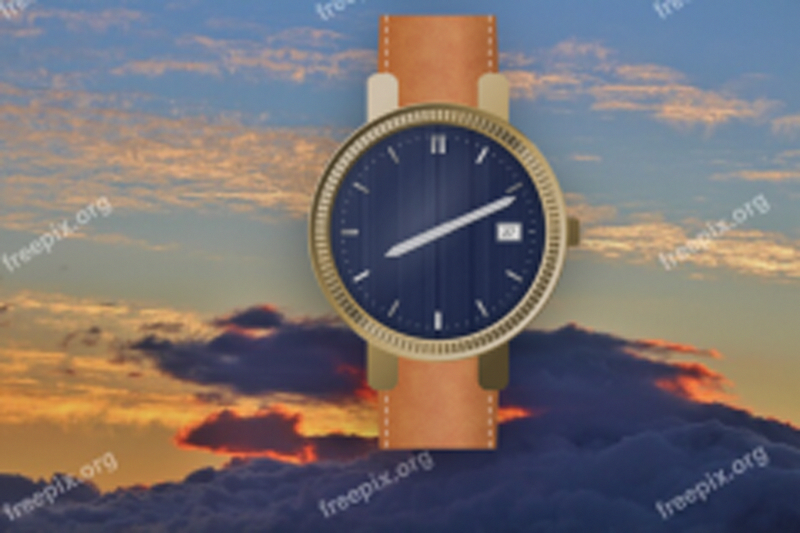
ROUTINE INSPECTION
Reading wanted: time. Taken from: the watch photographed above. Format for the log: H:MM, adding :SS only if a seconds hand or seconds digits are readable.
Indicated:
8:11
